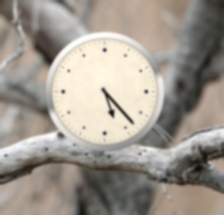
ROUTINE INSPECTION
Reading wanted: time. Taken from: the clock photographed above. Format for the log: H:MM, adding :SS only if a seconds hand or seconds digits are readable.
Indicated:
5:23
